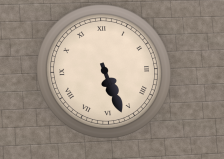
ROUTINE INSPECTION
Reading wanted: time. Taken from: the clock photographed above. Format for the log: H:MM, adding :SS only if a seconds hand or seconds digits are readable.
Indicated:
5:27
